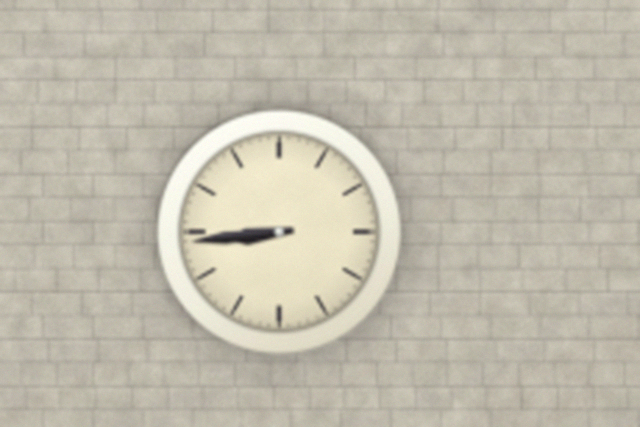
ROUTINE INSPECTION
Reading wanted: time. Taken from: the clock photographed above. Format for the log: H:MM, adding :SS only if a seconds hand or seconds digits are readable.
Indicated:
8:44
